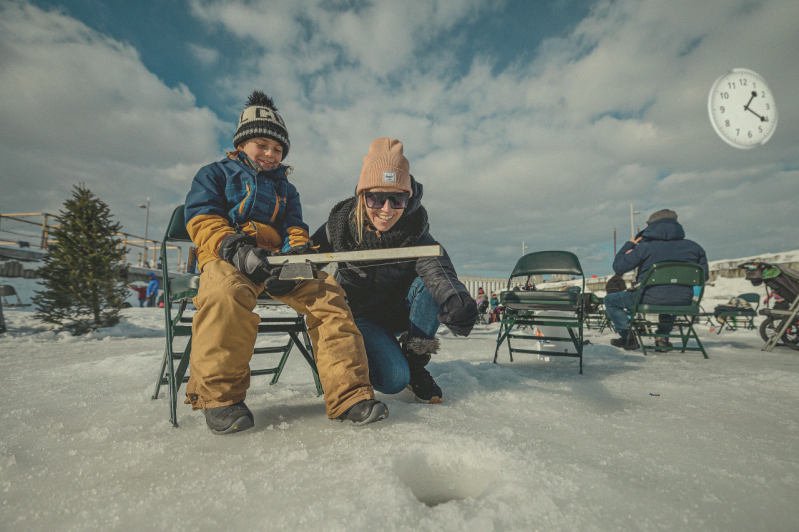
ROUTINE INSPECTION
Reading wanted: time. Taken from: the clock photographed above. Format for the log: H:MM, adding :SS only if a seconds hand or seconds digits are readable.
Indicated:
1:21
